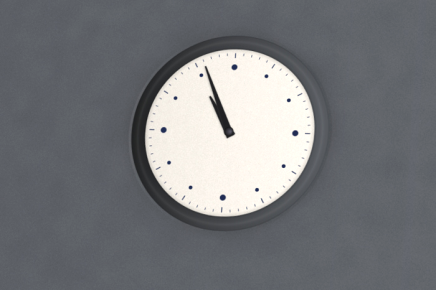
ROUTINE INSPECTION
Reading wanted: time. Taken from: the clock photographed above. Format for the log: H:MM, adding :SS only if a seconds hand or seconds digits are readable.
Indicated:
10:56
